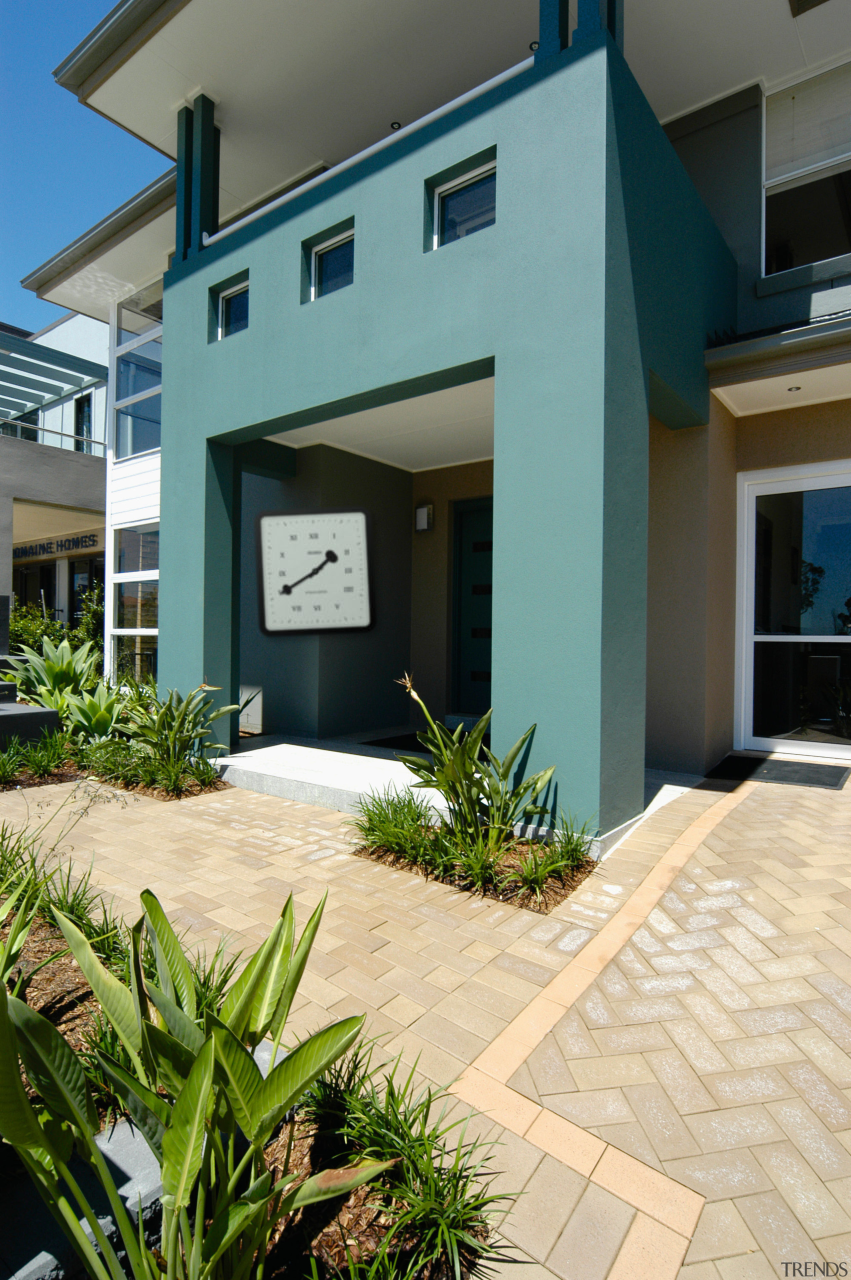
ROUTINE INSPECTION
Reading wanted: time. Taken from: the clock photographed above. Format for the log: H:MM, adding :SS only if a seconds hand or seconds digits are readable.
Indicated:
1:40
